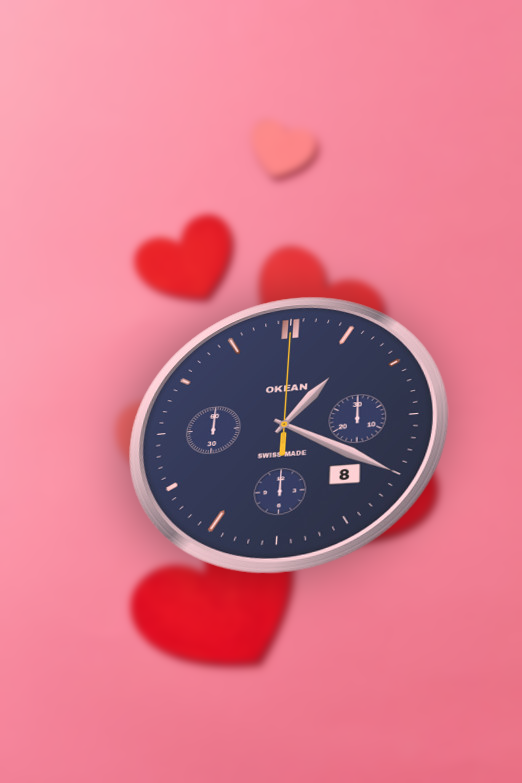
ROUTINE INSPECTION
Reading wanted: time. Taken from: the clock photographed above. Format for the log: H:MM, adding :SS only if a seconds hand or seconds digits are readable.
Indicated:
1:20
